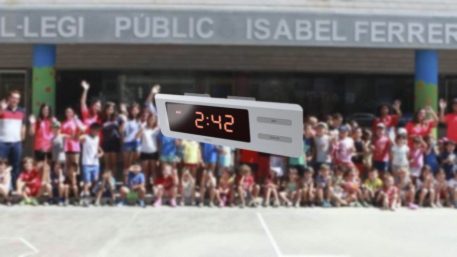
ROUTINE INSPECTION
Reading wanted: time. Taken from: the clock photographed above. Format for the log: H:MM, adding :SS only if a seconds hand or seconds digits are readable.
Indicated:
2:42
